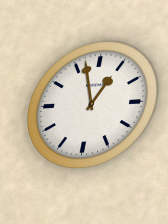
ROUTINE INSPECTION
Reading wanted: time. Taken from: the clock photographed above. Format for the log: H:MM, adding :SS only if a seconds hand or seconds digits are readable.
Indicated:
12:57
